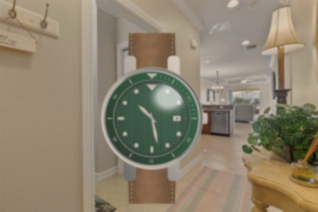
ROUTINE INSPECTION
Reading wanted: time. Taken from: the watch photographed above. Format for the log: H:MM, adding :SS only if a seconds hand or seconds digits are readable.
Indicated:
10:28
